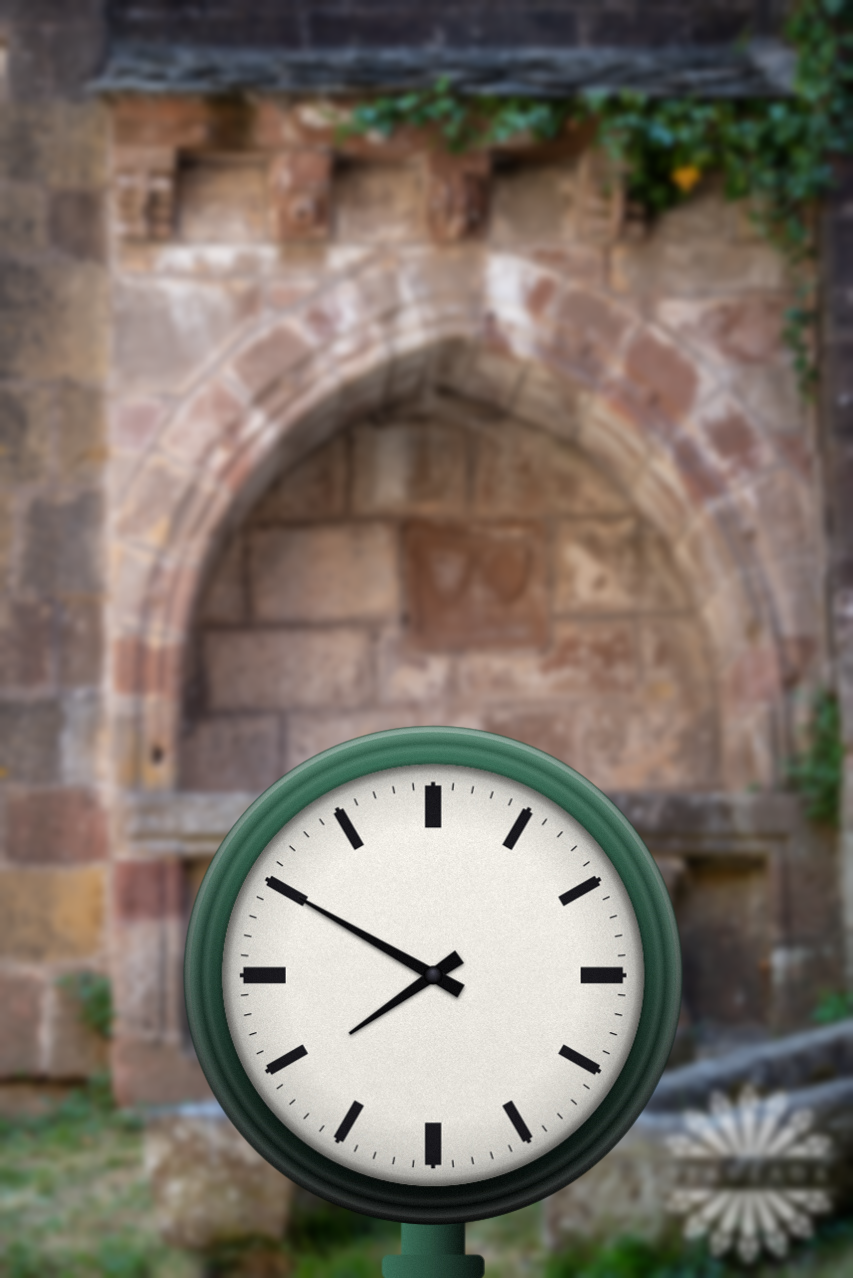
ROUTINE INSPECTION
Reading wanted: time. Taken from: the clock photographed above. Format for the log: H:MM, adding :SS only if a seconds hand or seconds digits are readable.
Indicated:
7:50
